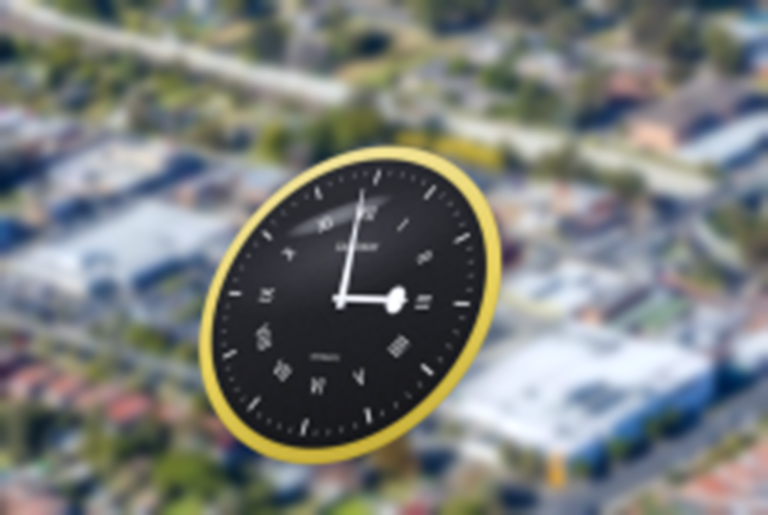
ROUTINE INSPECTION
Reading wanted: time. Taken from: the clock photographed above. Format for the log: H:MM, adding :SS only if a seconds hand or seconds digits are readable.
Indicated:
2:59
